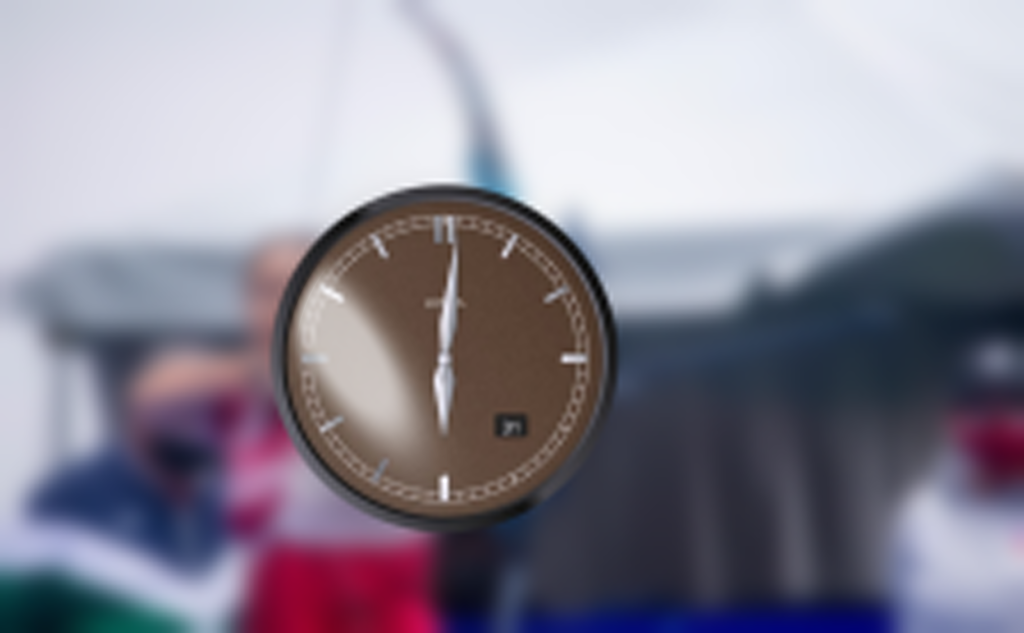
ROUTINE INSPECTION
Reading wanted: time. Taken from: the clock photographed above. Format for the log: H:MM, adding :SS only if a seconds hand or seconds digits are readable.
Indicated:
6:01
